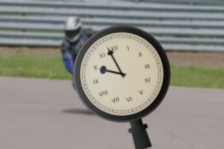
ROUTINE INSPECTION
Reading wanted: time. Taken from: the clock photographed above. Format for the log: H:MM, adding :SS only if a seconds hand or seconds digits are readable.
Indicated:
9:58
